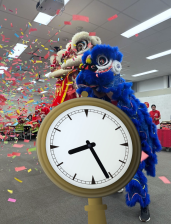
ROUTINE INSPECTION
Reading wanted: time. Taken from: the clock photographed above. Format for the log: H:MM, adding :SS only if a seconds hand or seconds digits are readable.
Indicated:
8:26
